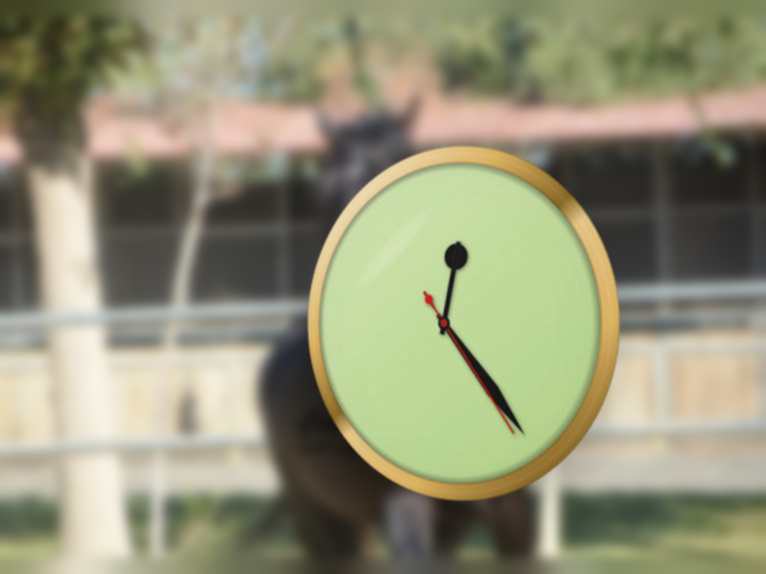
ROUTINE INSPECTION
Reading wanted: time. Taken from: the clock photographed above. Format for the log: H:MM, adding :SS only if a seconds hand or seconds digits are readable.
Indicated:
12:23:24
